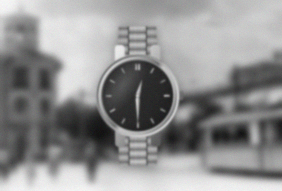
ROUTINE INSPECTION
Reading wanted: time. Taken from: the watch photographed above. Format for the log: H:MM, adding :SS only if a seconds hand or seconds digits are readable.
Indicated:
12:30
